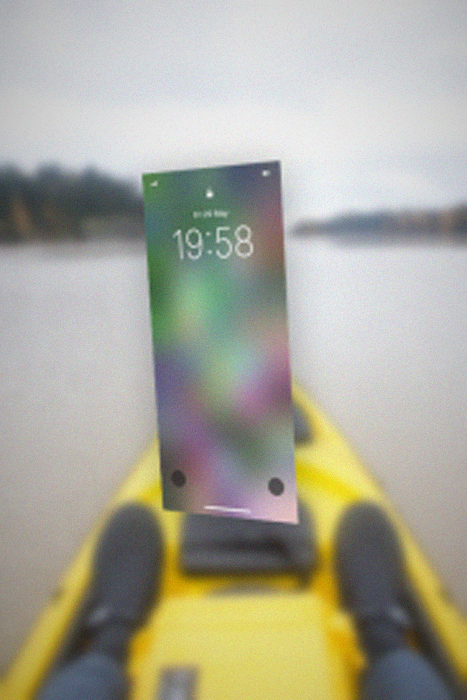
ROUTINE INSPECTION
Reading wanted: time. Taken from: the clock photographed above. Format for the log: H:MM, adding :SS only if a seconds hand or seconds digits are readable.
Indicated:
19:58
